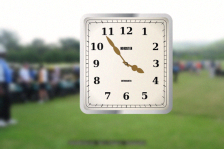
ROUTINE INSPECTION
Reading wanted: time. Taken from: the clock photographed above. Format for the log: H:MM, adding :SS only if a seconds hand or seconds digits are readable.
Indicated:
3:54
